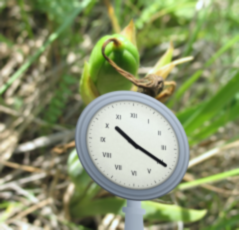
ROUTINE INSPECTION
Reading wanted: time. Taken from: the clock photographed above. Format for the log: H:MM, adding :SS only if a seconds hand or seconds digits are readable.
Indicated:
10:20
